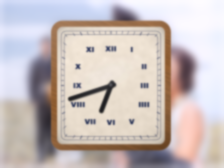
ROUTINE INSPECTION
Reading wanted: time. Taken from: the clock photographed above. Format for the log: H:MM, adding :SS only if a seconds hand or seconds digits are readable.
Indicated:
6:42
